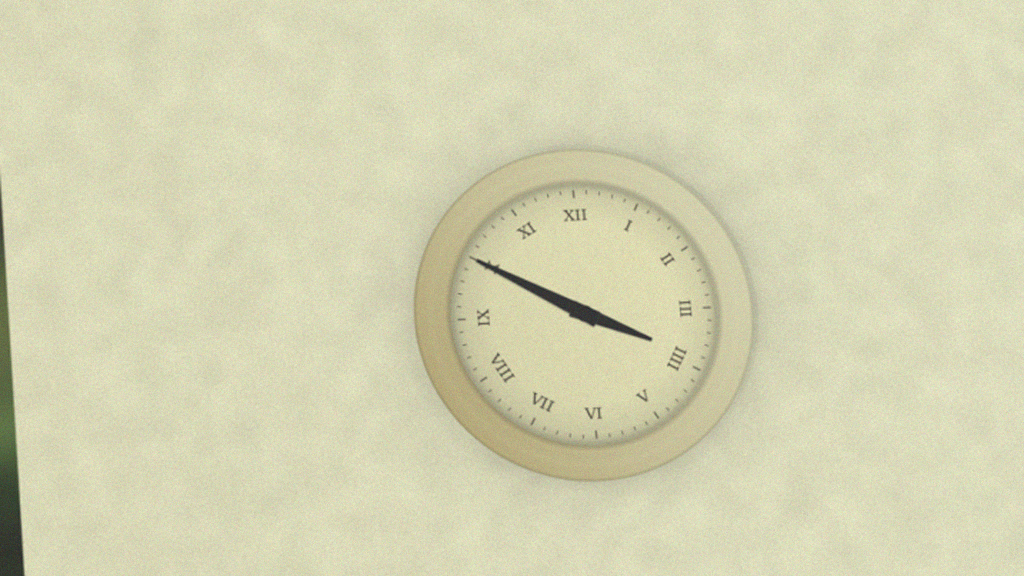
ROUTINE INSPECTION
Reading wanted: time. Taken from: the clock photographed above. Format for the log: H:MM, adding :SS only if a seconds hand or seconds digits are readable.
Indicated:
3:50
